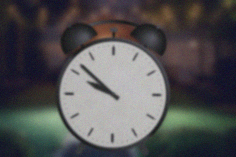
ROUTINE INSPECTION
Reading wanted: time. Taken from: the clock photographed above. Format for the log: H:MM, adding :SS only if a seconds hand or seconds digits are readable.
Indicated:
9:52
